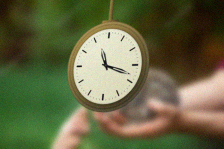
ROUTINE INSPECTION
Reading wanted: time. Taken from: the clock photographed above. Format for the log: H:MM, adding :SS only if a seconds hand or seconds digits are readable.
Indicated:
11:18
